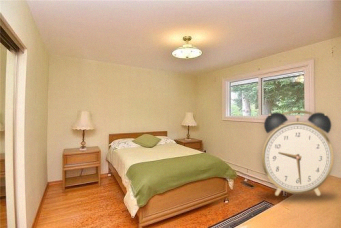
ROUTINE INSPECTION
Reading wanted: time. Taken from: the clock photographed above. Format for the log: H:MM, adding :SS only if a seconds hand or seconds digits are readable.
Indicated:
9:29
